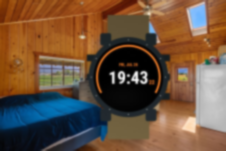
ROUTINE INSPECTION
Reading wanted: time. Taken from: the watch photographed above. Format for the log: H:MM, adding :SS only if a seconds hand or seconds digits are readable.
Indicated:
19:43
